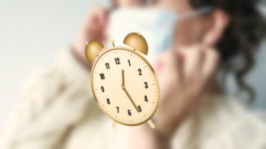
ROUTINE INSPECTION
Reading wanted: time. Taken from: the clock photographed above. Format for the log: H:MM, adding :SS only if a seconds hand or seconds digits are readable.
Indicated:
12:26
